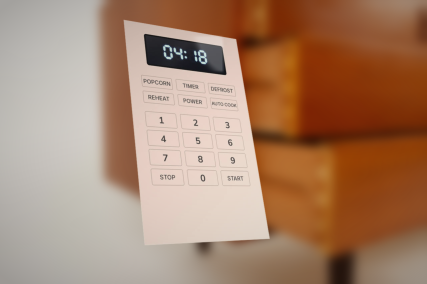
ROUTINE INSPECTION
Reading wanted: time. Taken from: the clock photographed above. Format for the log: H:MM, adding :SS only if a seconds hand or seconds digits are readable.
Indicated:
4:18
